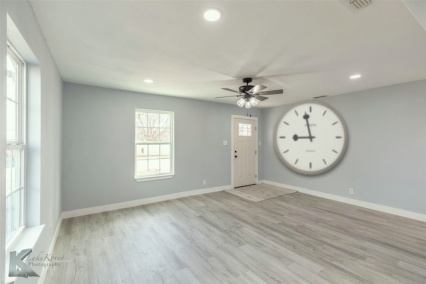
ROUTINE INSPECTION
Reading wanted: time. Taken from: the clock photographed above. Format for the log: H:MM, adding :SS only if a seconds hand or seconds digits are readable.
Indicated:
8:58
